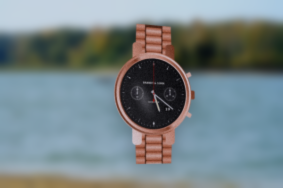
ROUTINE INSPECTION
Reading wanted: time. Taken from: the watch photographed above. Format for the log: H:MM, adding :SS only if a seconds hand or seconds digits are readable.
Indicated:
5:21
